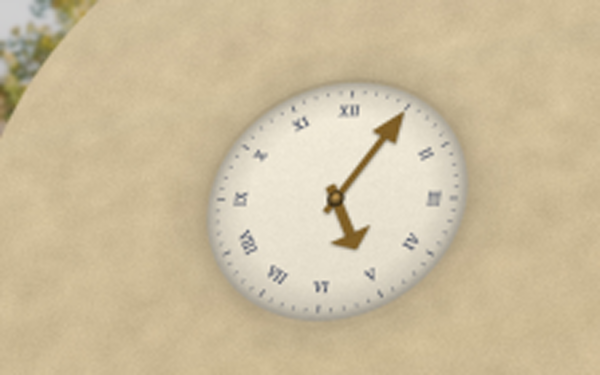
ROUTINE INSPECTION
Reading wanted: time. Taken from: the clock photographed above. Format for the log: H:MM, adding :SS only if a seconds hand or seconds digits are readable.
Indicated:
5:05
